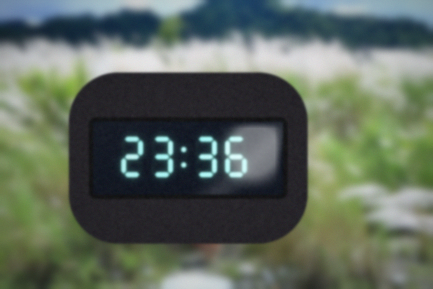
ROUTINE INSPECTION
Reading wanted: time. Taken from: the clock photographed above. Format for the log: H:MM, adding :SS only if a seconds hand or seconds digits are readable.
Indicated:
23:36
